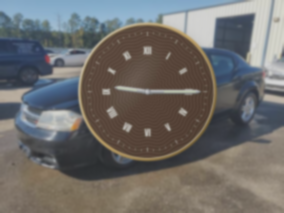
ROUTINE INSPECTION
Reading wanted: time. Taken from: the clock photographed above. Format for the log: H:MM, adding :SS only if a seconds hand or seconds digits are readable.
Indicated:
9:15
